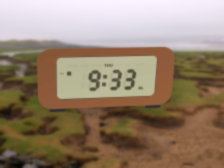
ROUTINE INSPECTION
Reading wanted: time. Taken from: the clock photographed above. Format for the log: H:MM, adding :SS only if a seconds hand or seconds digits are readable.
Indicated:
9:33
